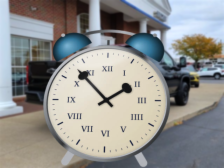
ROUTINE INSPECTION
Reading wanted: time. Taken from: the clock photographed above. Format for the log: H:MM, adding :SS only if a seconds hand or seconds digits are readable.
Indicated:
1:53
